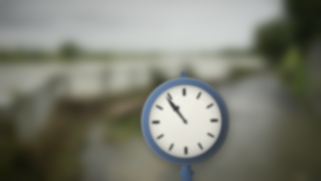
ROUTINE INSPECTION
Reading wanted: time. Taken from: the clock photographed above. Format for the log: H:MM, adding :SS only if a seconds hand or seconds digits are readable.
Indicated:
10:54
